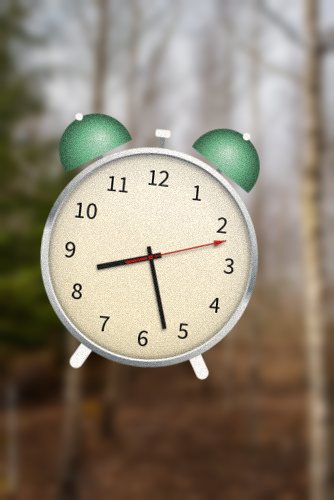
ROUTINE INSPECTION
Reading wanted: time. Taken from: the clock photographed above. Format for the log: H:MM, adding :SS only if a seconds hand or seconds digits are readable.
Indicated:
8:27:12
